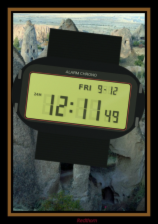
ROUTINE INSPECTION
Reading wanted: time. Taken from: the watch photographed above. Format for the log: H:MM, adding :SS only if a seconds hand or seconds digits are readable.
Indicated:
12:11:49
